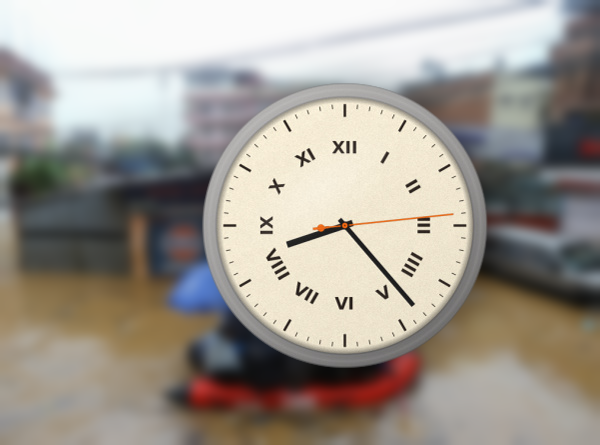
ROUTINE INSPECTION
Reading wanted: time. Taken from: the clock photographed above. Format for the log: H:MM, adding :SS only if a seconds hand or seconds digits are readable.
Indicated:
8:23:14
